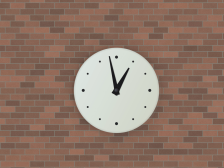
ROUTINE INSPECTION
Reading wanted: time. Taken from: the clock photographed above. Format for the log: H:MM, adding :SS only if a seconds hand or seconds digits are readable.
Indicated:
12:58
